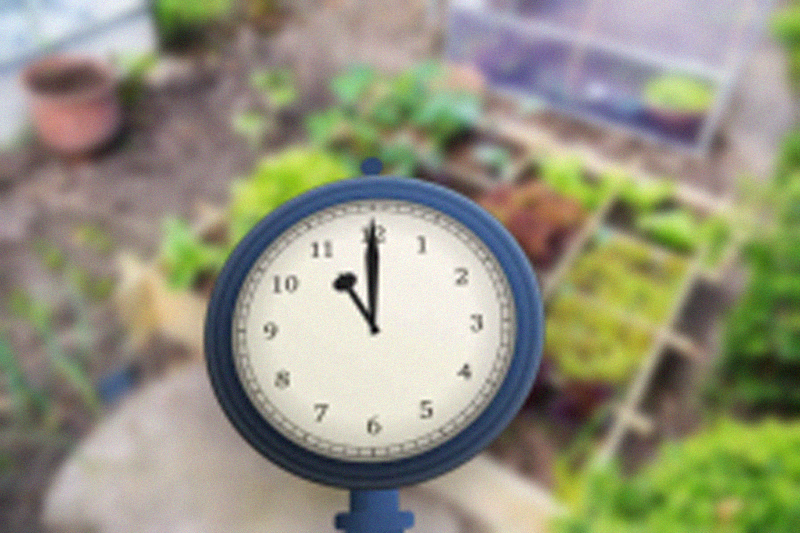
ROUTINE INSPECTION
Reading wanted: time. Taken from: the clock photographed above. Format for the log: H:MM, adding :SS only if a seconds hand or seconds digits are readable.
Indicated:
11:00
